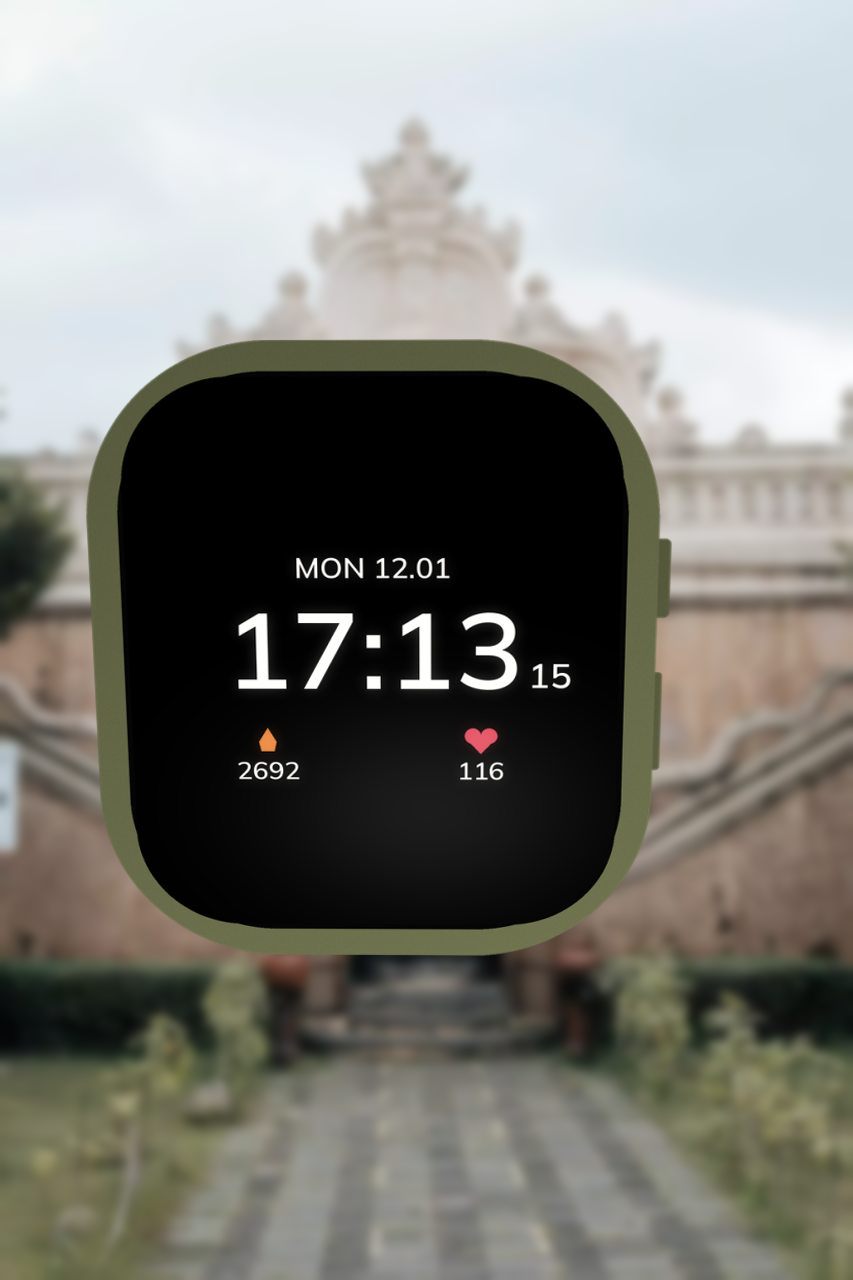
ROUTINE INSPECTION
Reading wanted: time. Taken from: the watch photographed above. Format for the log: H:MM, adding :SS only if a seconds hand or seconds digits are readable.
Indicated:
17:13:15
